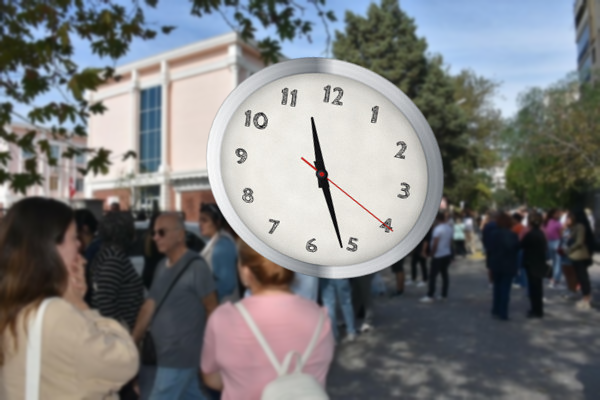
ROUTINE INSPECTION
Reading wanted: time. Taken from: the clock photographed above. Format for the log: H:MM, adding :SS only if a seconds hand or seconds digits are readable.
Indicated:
11:26:20
